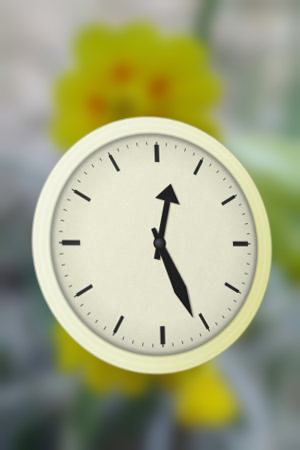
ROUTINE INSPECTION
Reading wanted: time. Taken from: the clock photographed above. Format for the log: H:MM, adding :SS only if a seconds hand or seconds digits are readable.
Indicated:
12:26
